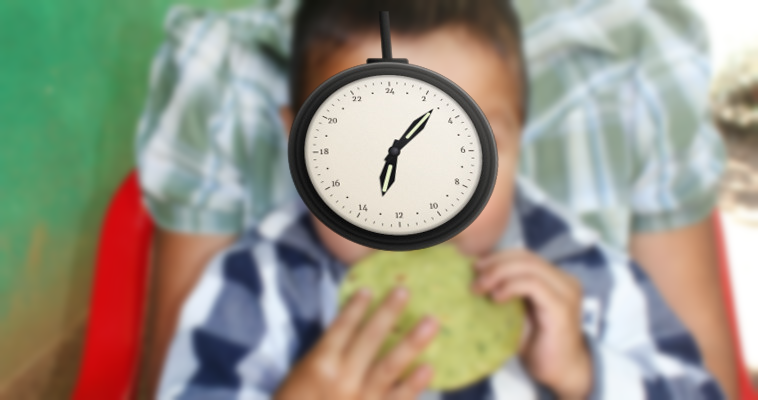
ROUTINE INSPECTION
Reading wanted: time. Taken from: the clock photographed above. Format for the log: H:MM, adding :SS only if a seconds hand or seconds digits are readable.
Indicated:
13:07
